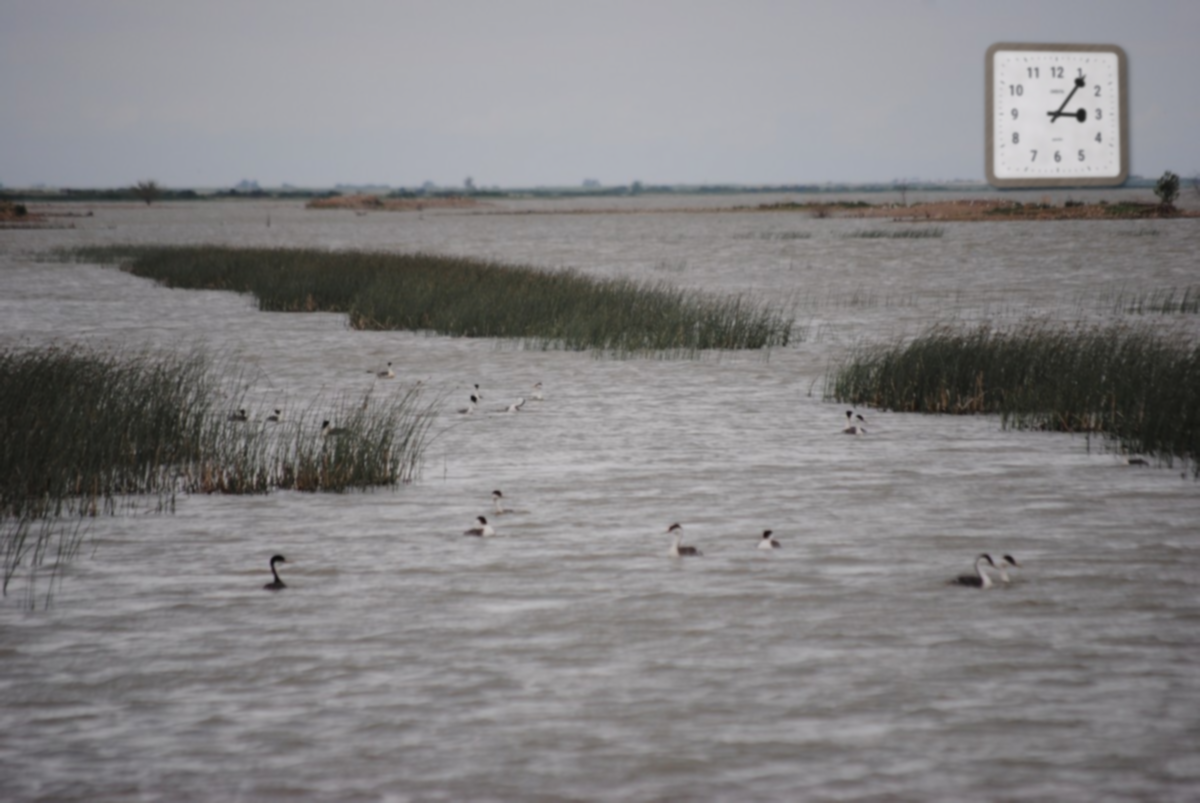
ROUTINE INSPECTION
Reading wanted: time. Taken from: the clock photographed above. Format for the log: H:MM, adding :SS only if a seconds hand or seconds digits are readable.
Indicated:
3:06
